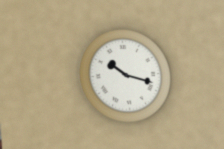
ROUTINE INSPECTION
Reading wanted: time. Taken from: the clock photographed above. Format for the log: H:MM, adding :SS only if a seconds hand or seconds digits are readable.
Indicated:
10:18
